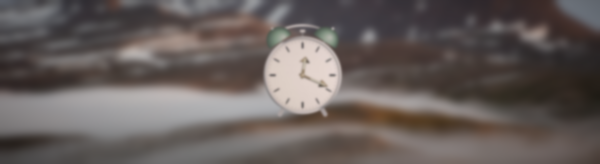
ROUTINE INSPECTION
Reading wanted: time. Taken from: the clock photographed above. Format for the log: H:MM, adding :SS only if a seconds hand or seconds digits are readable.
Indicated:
12:19
